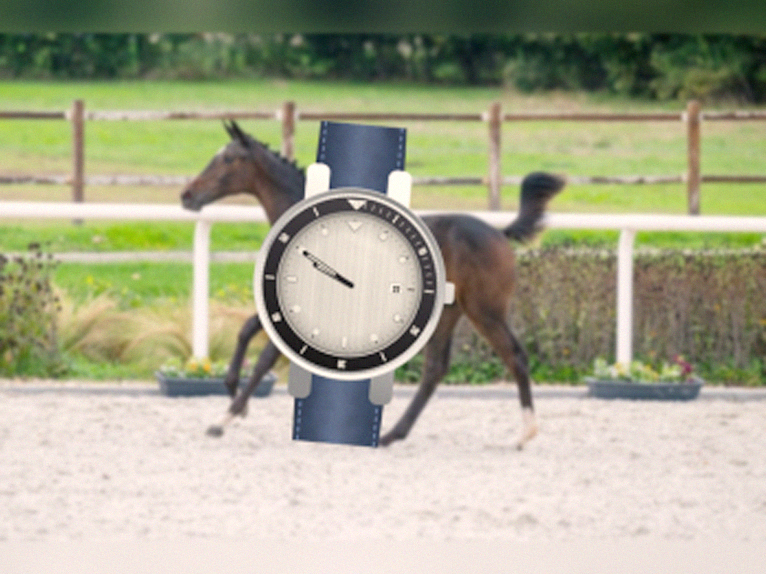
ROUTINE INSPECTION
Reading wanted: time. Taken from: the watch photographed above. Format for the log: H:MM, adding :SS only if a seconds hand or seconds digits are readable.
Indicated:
9:50
